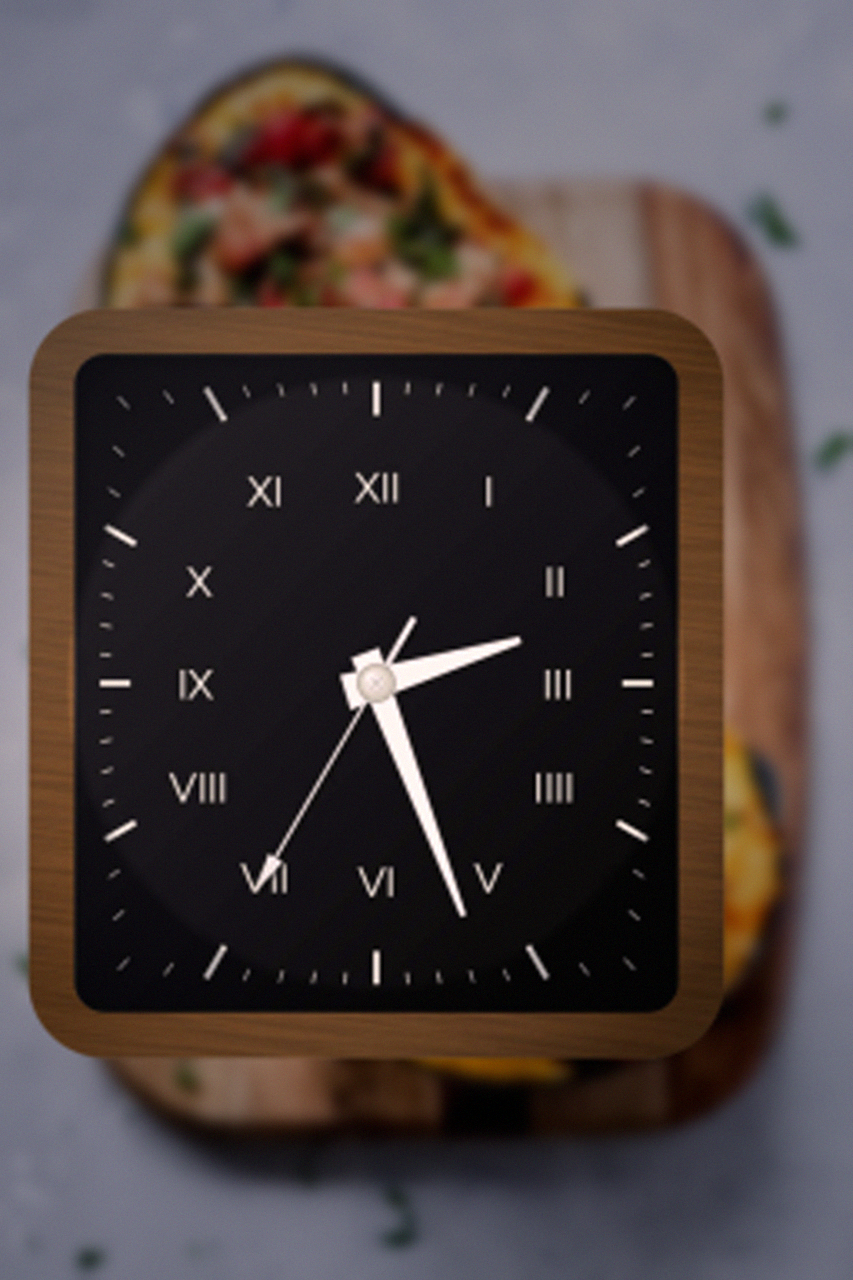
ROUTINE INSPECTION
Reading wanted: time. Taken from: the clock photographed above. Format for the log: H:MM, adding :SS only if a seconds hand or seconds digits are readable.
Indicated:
2:26:35
